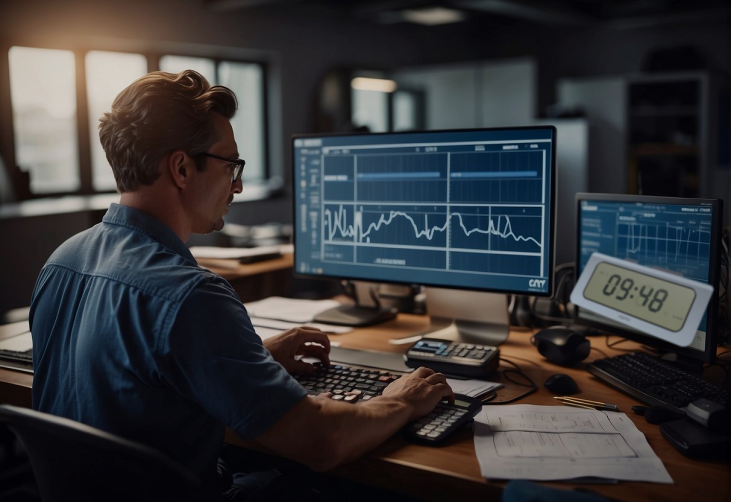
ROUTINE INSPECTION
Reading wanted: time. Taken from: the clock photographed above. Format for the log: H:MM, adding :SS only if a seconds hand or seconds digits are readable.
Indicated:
9:48
